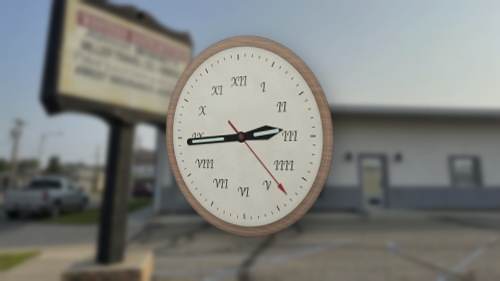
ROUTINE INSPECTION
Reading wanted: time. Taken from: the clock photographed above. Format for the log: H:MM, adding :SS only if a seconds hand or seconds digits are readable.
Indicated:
2:44:23
